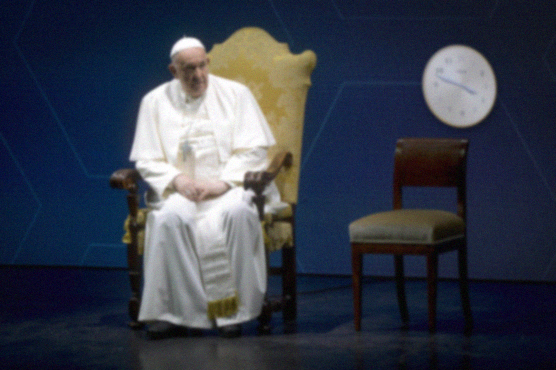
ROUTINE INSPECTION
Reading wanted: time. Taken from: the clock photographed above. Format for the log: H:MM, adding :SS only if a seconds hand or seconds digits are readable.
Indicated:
3:48
